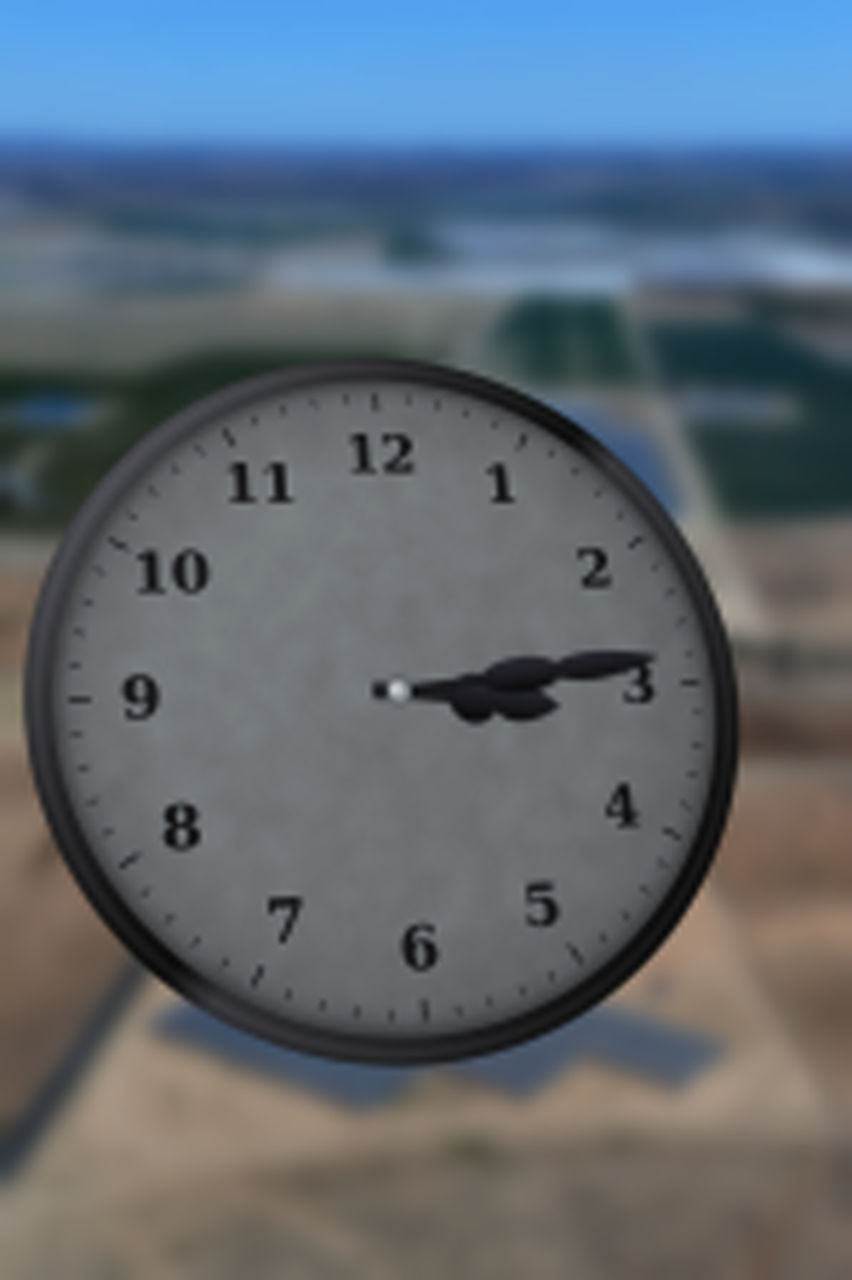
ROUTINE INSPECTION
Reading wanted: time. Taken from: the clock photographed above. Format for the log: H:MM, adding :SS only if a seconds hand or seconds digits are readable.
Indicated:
3:14
